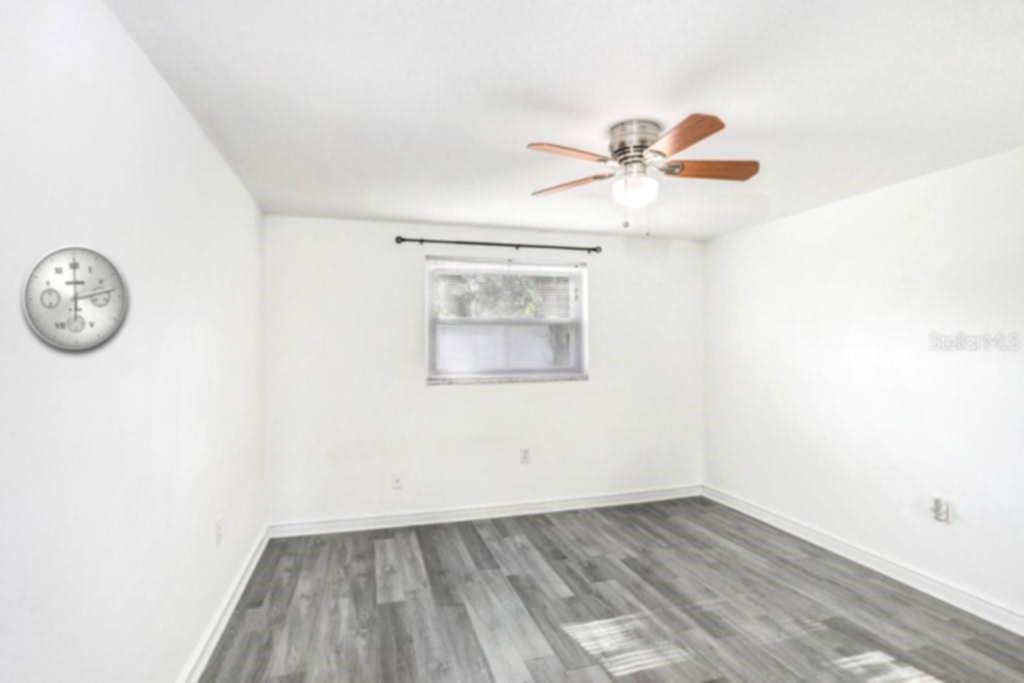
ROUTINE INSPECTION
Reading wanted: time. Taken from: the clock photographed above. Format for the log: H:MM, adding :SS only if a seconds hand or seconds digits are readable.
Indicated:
6:13
